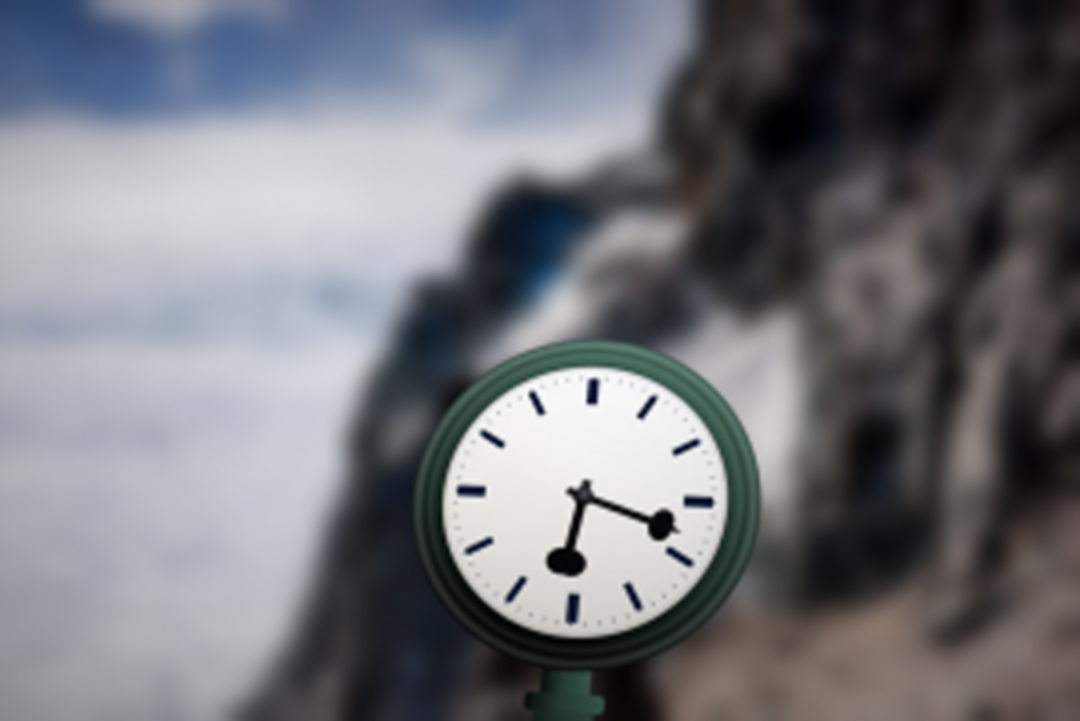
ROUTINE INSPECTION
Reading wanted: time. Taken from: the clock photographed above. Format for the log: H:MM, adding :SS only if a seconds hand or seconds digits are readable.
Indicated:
6:18
